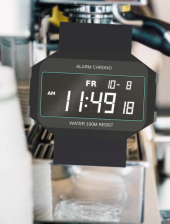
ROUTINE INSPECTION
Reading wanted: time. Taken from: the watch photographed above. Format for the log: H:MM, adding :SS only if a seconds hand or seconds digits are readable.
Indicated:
11:49:18
